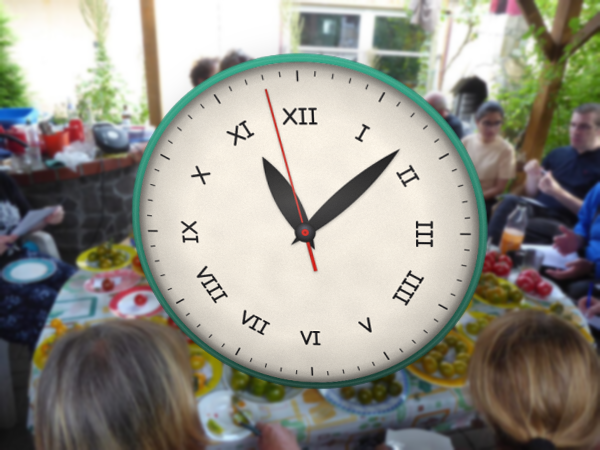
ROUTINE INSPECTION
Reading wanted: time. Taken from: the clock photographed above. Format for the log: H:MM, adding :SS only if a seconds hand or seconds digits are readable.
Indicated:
11:07:58
